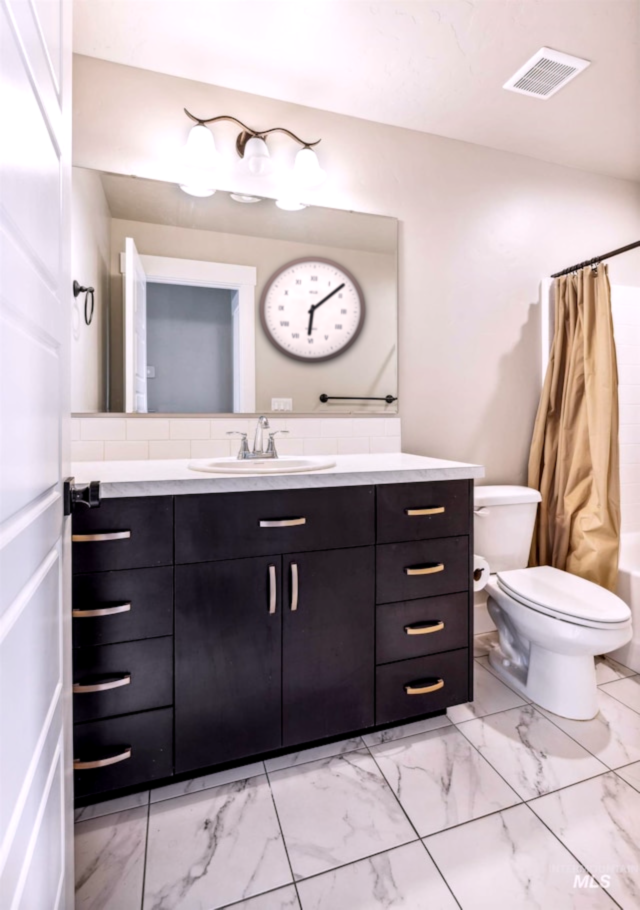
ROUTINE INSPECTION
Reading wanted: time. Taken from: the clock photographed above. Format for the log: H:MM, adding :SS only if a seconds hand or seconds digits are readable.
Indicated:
6:08
